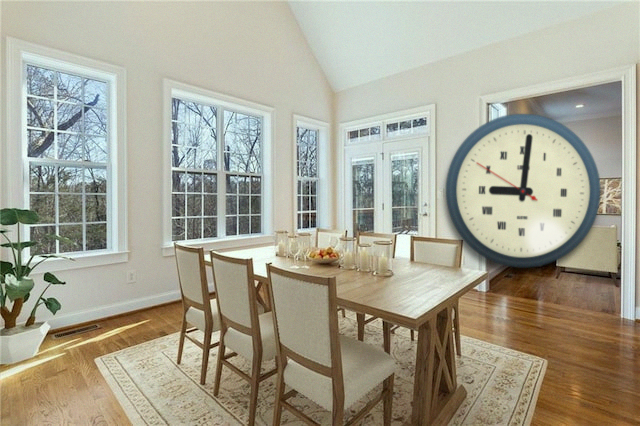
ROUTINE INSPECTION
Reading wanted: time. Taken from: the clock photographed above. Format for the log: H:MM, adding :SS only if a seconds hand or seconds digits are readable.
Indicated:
9:00:50
